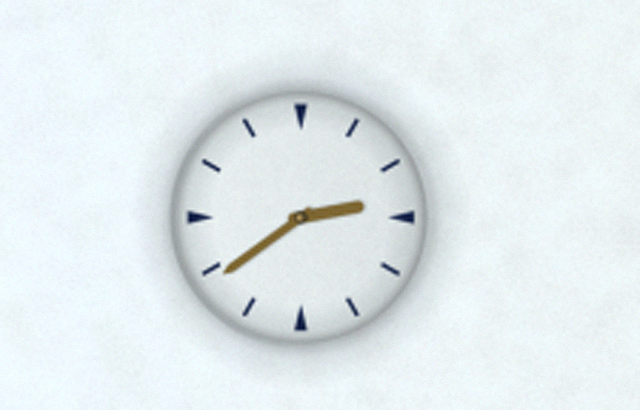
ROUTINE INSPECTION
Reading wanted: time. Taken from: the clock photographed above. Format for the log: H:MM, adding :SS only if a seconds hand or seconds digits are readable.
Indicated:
2:39
